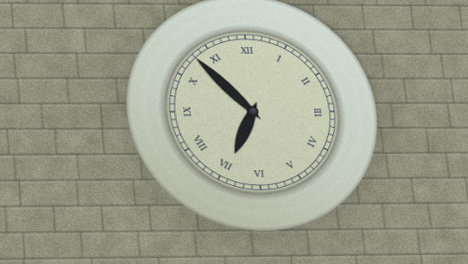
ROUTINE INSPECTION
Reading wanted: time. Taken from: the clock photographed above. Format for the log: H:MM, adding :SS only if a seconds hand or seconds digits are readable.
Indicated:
6:53
